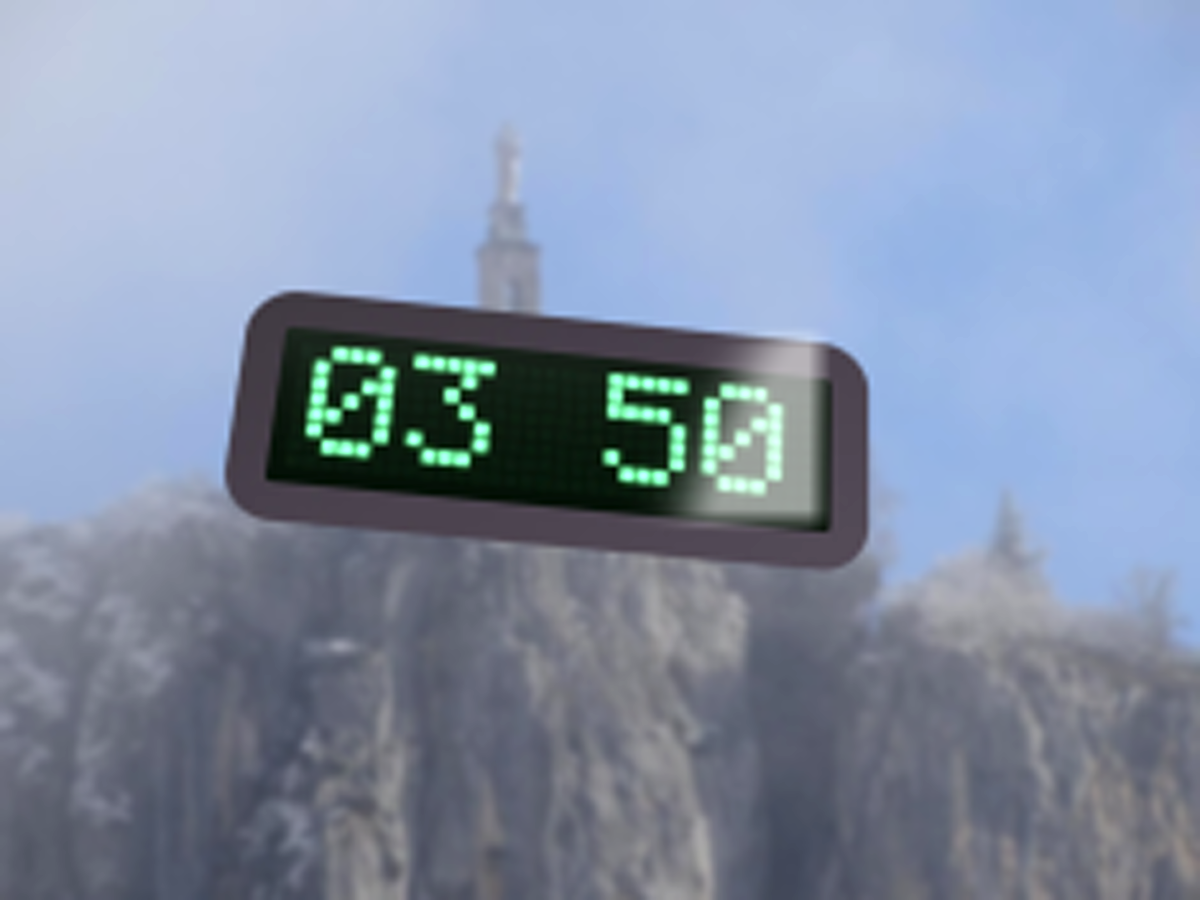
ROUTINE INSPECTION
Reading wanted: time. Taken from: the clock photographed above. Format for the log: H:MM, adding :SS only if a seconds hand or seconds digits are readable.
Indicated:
3:50
